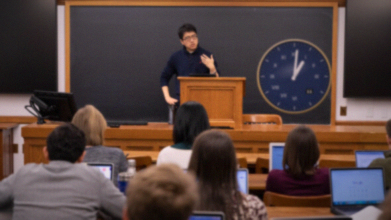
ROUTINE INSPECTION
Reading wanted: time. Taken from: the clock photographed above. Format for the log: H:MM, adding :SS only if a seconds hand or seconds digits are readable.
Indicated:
1:01
